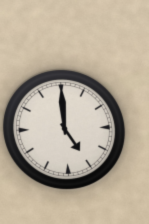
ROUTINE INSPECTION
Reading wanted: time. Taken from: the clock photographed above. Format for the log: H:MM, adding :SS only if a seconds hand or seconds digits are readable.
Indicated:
5:00
